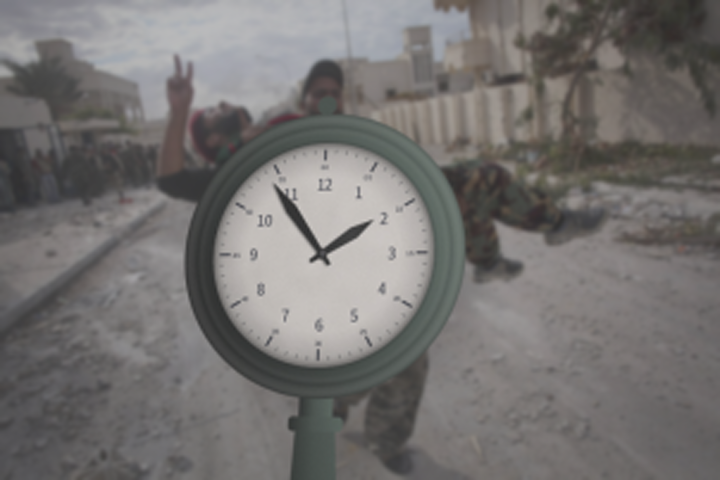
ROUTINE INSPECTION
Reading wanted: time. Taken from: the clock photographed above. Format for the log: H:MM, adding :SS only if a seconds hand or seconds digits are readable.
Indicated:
1:54
